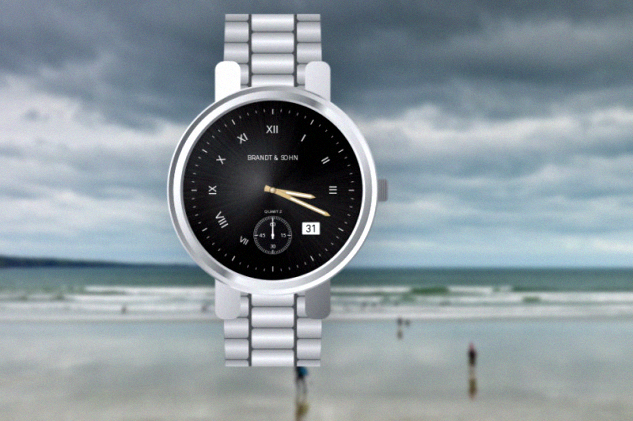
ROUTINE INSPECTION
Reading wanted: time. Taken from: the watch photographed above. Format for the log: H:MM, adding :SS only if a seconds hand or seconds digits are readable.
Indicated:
3:19
